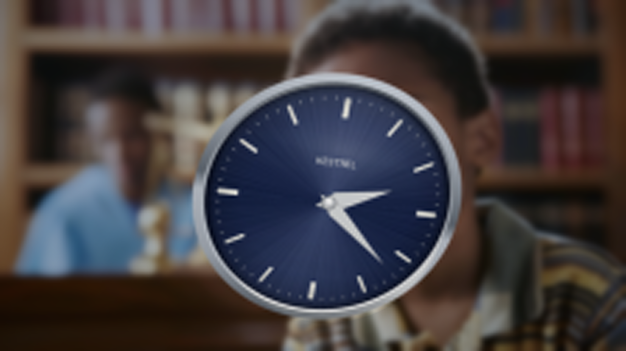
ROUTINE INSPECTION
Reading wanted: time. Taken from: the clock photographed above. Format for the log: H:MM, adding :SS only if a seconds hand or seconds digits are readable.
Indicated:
2:22
